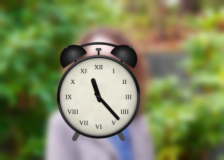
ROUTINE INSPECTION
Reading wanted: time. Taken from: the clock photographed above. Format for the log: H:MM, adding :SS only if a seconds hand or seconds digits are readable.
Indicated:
11:23
